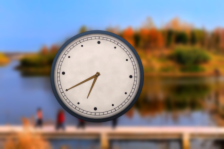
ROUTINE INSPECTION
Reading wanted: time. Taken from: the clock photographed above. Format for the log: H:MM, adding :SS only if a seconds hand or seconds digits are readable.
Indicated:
6:40
